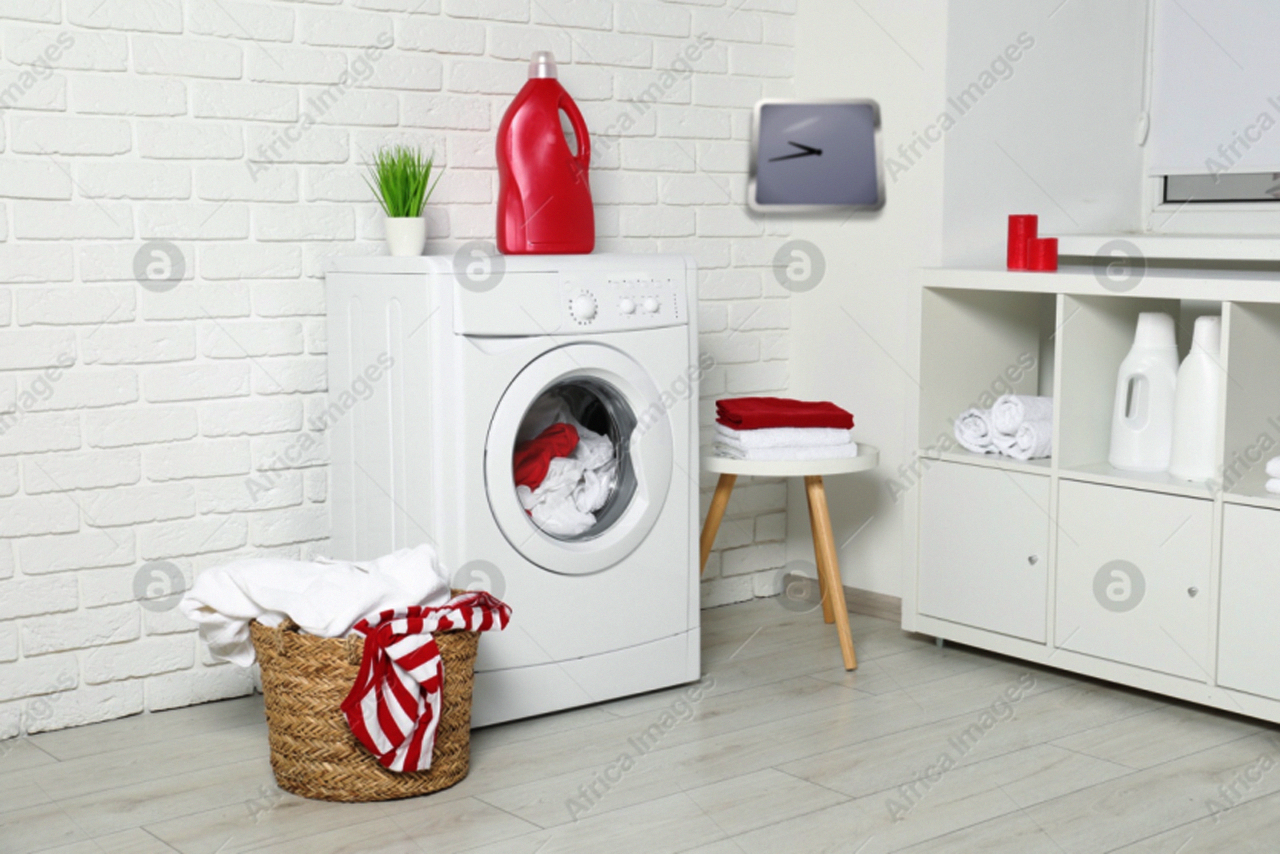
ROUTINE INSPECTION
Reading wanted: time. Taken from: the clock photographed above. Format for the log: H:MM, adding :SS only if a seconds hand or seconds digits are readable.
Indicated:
9:43
